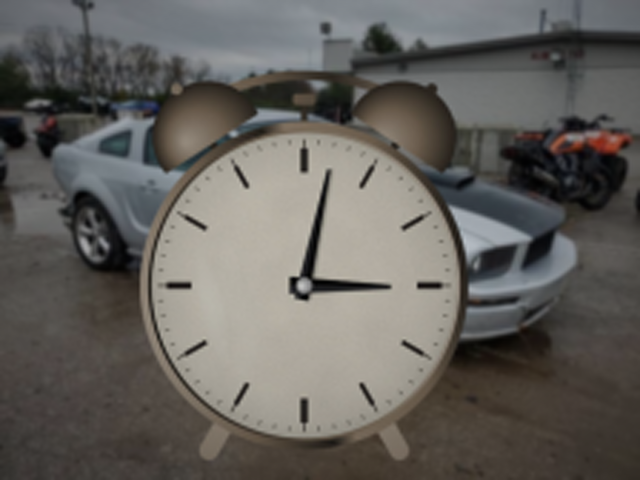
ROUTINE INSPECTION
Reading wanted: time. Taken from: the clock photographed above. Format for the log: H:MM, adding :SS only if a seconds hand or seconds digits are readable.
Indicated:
3:02
